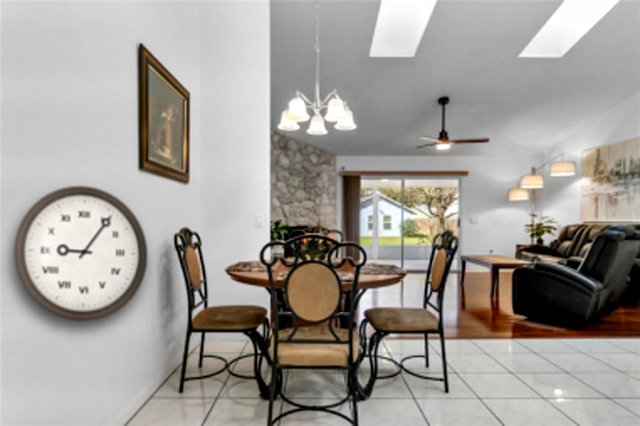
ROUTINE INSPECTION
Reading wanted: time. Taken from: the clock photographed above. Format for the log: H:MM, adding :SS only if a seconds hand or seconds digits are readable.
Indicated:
9:06
